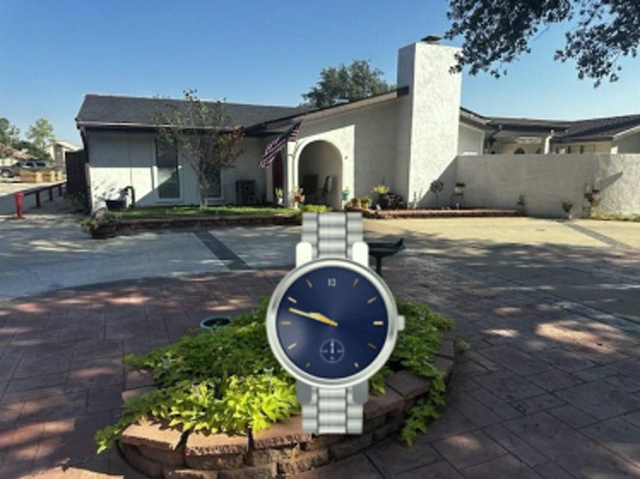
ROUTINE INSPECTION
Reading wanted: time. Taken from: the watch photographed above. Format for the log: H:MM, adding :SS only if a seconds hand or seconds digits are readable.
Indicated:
9:48
